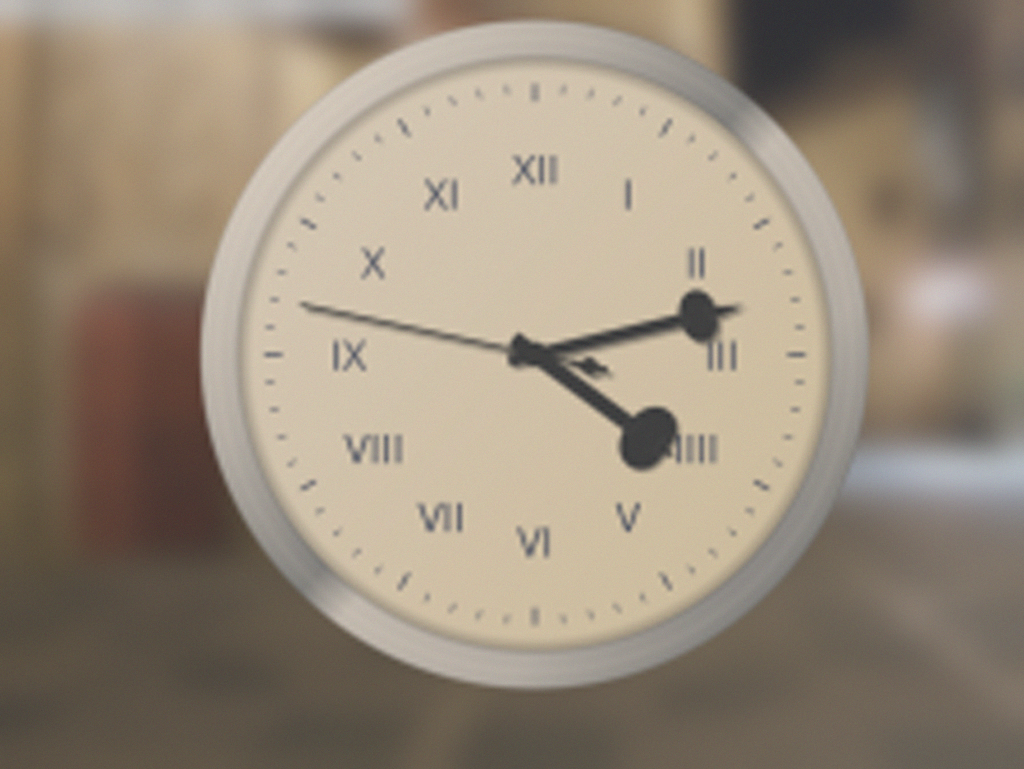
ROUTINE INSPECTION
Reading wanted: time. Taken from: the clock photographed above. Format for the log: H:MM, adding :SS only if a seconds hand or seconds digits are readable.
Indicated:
4:12:47
